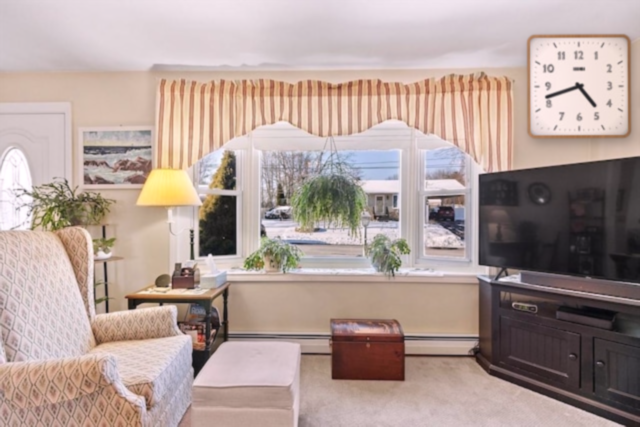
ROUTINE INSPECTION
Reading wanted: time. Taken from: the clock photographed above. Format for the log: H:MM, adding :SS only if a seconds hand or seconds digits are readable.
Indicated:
4:42
